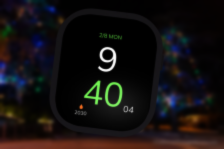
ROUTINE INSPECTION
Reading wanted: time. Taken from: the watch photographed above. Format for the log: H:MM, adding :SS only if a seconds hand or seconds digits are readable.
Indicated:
9:40:04
